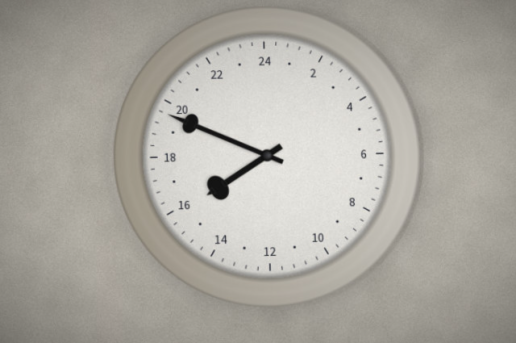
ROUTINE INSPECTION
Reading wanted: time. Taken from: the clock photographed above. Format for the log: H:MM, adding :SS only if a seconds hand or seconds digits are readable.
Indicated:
15:49
